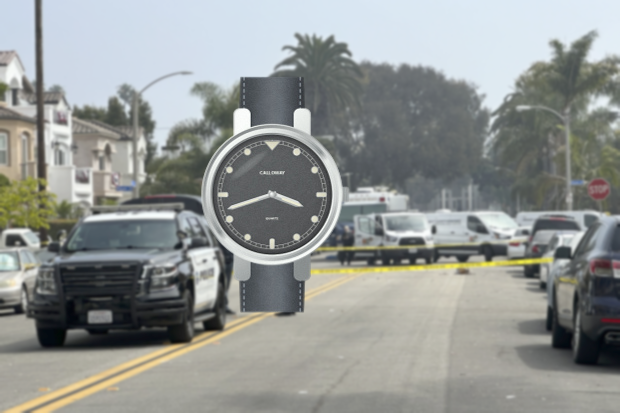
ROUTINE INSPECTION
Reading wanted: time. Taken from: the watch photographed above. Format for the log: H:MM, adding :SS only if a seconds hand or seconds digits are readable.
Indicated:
3:42
